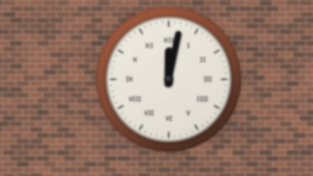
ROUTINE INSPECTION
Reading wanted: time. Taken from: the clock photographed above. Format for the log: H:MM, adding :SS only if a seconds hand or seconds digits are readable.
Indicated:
12:02
